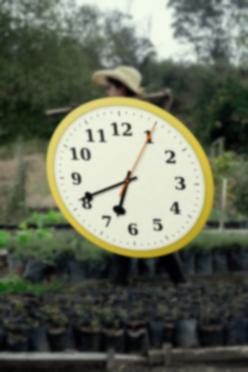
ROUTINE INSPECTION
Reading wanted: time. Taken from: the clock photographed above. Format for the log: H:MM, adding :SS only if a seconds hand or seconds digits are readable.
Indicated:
6:41:05
